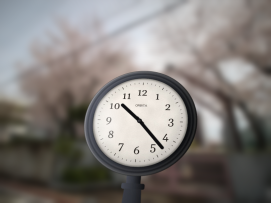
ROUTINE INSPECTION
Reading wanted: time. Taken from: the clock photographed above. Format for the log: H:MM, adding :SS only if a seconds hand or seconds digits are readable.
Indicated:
10:23
